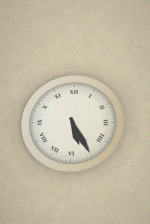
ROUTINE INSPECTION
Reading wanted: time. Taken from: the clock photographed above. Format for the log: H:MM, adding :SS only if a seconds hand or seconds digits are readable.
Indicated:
5:25
